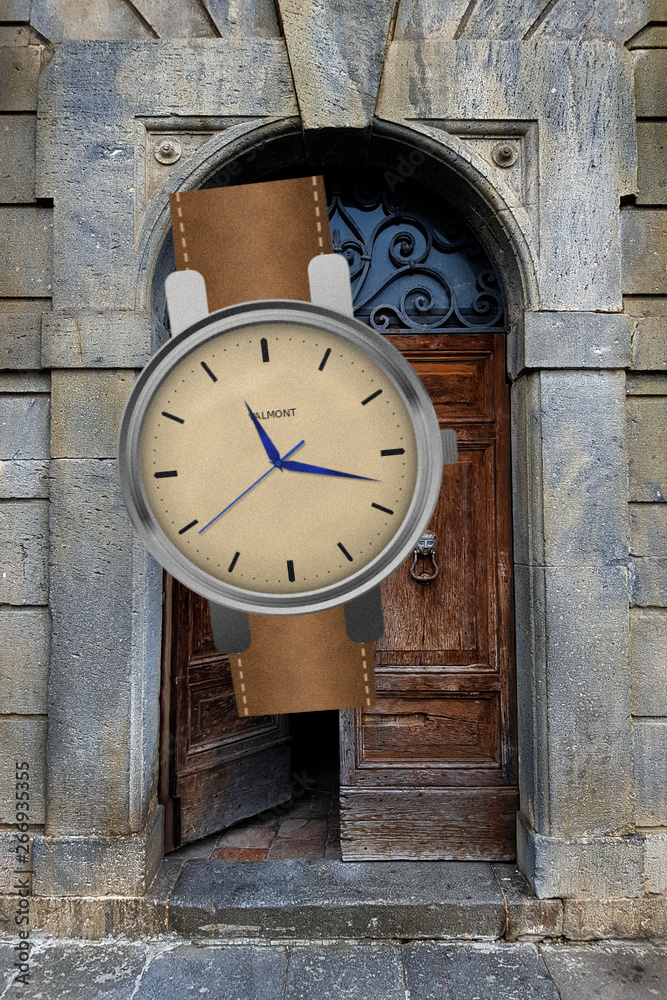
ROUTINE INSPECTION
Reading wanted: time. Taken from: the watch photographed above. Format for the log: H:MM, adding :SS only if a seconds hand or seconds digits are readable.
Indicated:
11:17:39
